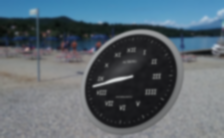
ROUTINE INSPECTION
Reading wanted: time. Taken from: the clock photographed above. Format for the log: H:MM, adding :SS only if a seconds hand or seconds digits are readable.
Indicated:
8:43
